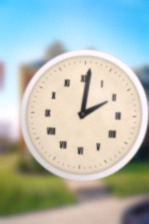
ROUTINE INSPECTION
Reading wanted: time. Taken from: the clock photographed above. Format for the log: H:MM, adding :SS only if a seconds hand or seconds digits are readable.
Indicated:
2:01
